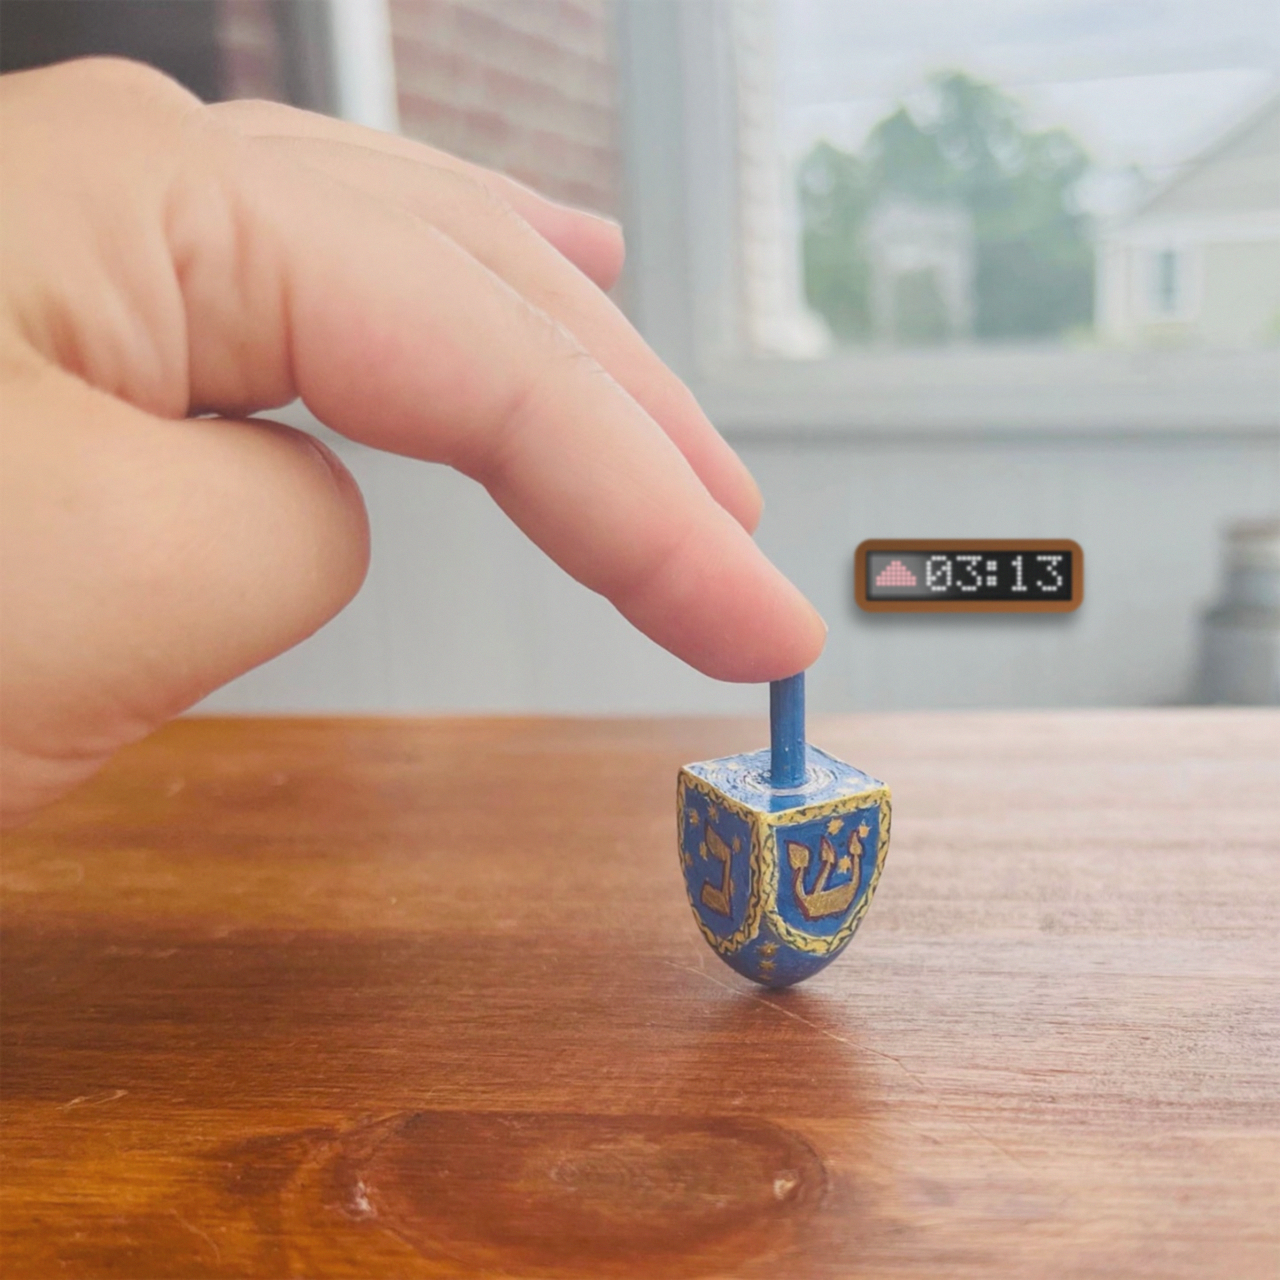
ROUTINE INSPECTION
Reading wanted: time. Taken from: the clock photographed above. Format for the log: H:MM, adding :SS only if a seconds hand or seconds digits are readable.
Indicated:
3:13
